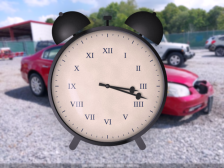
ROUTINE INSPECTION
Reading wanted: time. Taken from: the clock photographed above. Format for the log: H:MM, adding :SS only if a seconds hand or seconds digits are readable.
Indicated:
3:18
